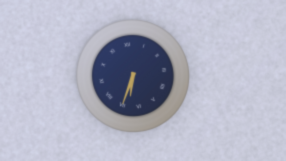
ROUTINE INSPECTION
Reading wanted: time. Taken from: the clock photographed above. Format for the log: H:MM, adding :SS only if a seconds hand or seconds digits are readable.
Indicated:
6:35
